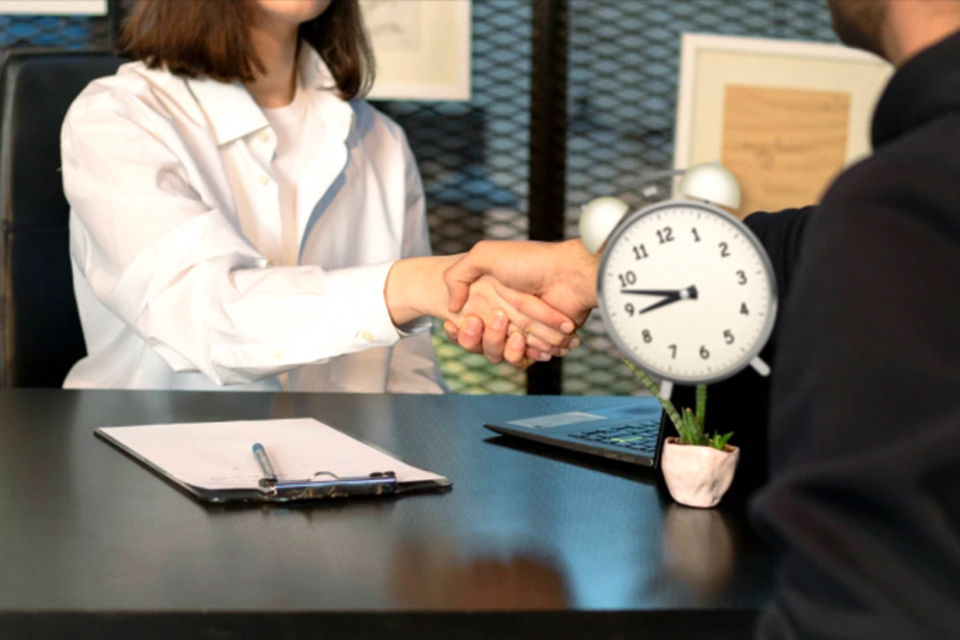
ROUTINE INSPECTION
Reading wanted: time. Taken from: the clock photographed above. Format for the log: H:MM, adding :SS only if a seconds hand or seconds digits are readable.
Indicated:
8:48
